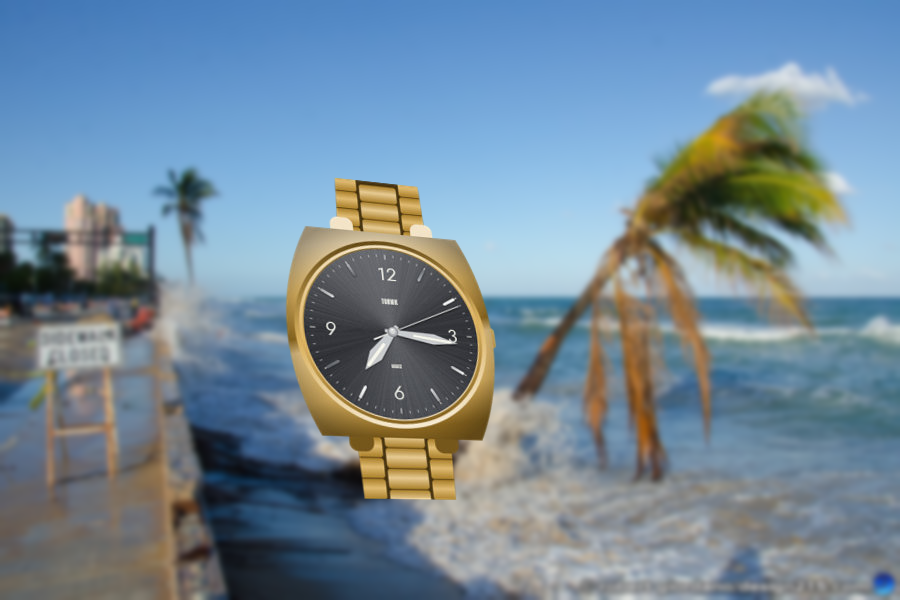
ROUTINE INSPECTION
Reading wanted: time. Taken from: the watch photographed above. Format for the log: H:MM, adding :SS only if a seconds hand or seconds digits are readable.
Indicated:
7:16:11
